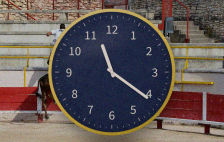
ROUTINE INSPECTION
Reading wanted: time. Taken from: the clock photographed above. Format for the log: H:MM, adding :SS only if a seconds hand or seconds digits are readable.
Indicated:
11:21
